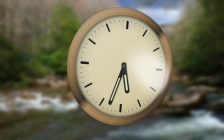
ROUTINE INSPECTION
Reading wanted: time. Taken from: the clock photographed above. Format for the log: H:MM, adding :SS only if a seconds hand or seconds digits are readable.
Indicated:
5:33
